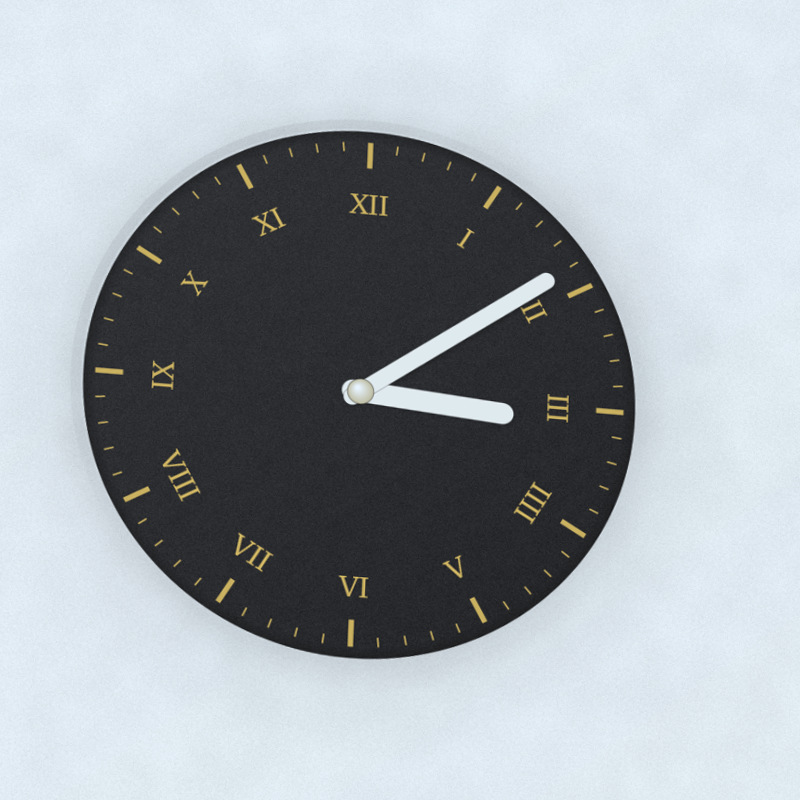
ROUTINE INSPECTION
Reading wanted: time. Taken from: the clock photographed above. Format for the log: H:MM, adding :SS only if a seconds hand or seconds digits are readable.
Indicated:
3:09
